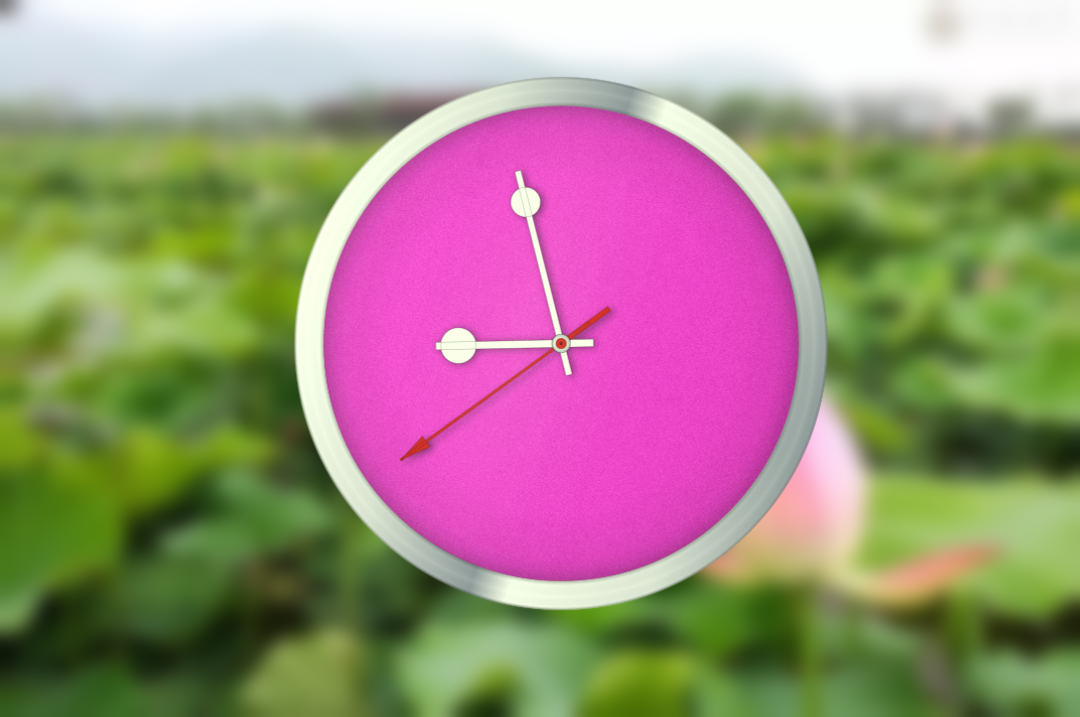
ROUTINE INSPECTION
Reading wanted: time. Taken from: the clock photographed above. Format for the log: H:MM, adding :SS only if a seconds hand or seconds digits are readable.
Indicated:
8:57:39
